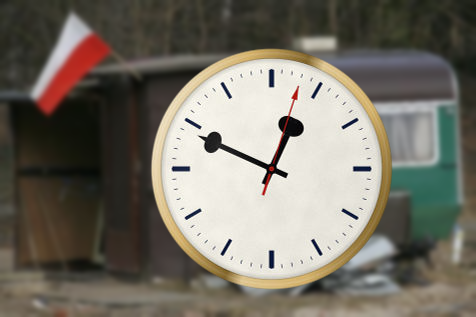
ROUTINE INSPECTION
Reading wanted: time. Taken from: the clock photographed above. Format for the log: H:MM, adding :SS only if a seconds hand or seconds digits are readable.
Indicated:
12:49:03
